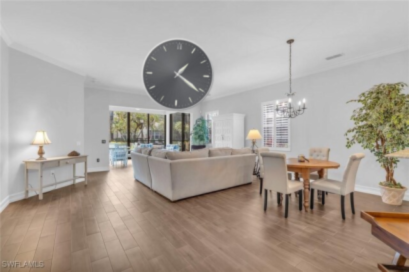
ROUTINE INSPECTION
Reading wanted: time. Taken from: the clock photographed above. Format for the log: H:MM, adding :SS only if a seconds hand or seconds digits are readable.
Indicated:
1:21
